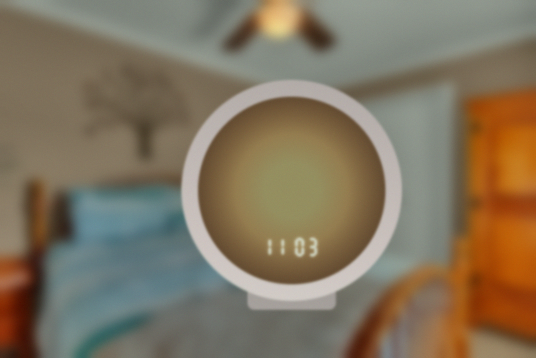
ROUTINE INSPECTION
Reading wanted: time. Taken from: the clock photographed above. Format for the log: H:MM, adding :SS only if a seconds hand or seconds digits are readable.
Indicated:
11:03
